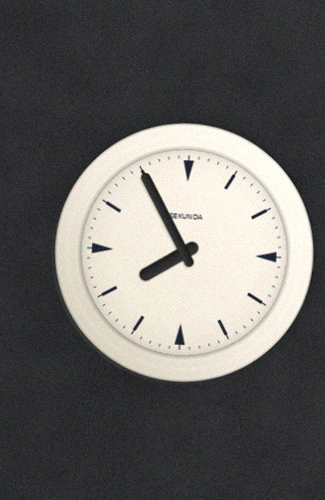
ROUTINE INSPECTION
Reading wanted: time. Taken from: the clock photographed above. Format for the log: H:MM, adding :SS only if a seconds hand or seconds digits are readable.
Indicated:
7:55
